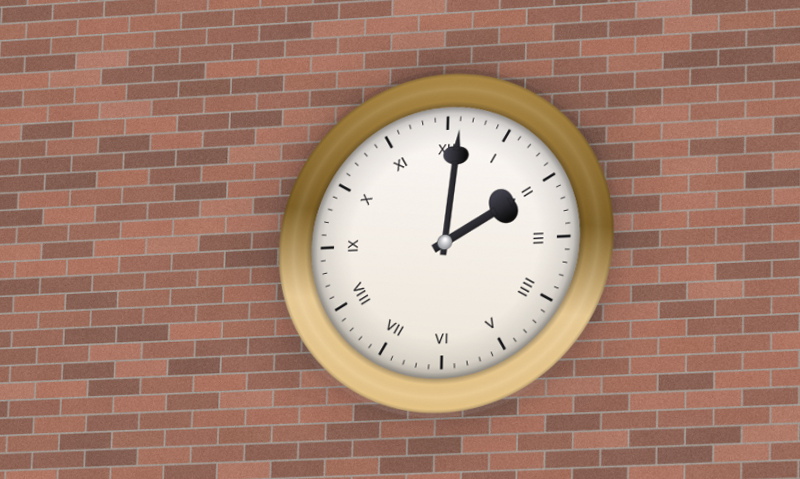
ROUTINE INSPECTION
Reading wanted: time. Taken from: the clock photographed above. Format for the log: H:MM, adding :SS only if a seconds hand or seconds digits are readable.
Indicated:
2:01
